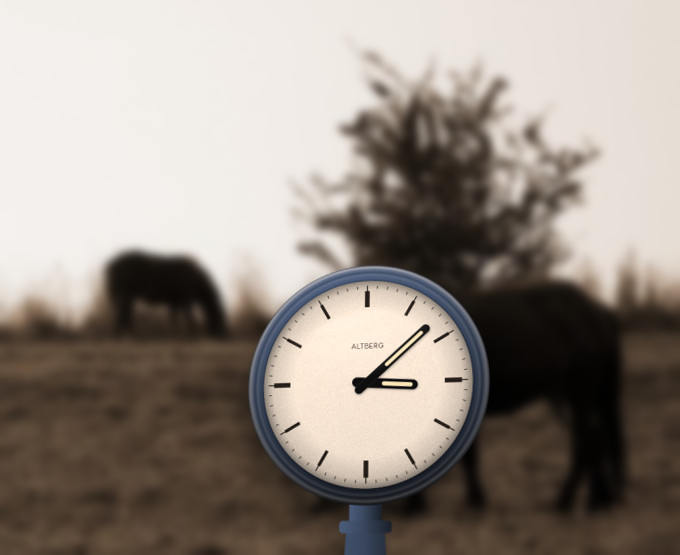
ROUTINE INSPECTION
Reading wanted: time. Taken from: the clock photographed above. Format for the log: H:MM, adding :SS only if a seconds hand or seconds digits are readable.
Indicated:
3:08
